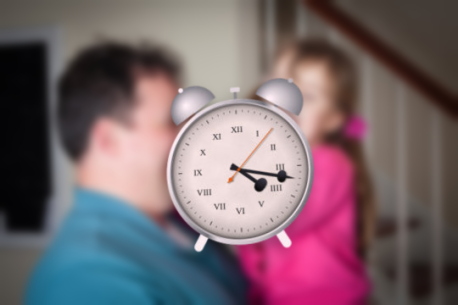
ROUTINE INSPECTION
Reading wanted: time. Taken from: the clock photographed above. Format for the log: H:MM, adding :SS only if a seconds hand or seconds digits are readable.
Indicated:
4:17:07
